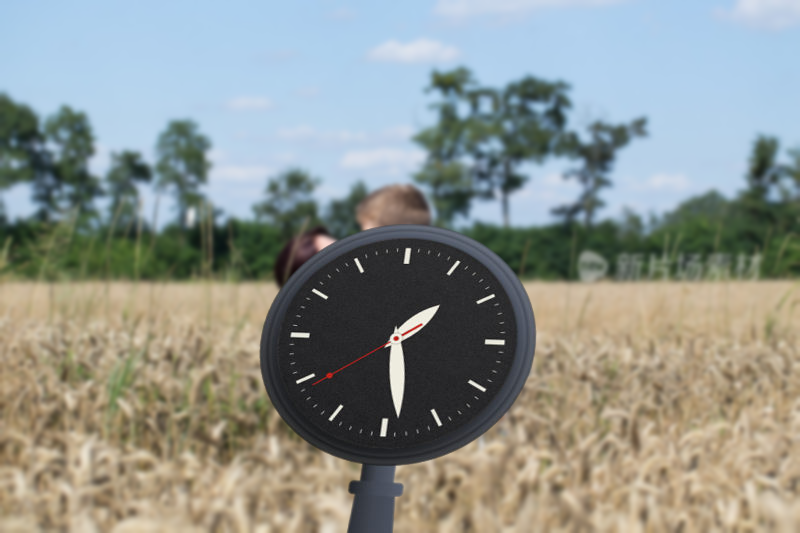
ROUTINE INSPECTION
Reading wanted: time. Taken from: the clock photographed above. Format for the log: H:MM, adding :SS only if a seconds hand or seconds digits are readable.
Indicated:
1:28:39
